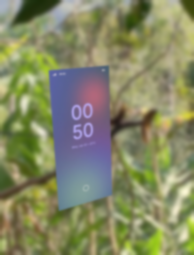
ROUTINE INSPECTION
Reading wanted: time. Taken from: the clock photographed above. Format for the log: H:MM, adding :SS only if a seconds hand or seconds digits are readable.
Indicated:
0:50
